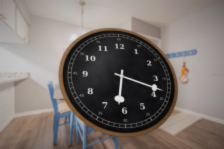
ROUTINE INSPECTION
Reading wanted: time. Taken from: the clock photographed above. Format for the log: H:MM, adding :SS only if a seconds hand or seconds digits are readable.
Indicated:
6:18
